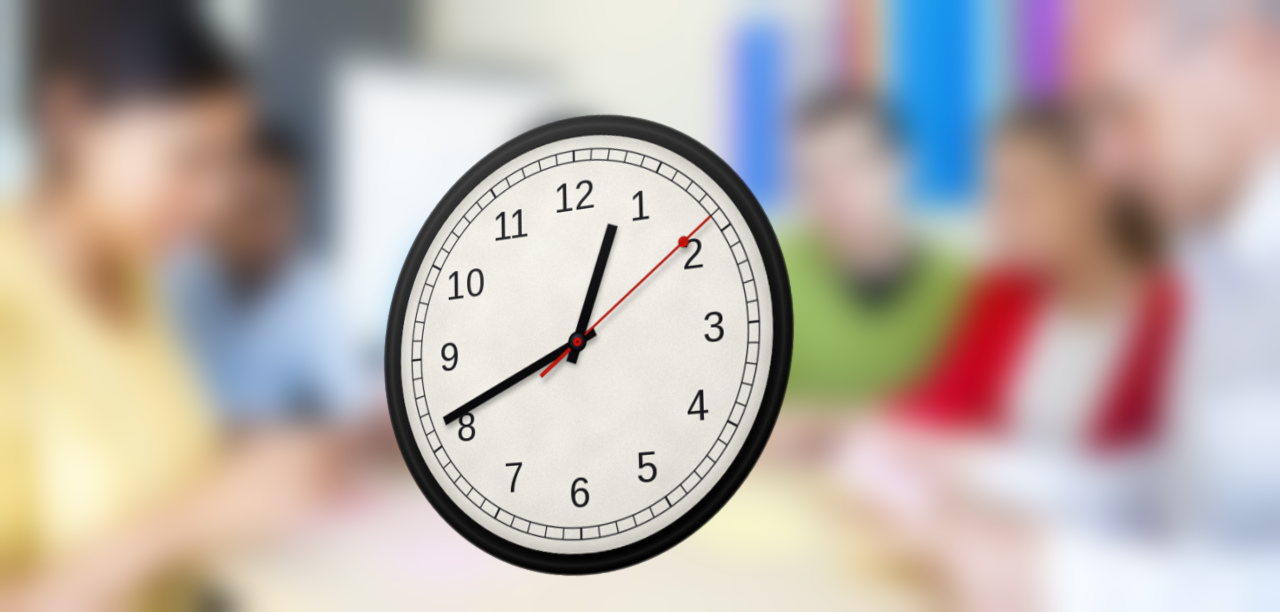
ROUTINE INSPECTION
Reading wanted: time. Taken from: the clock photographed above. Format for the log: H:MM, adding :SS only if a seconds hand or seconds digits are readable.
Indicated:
12:41:09
